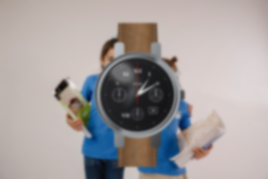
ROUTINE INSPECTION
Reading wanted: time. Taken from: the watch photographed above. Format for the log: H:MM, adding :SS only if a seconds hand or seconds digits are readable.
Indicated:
1:10
